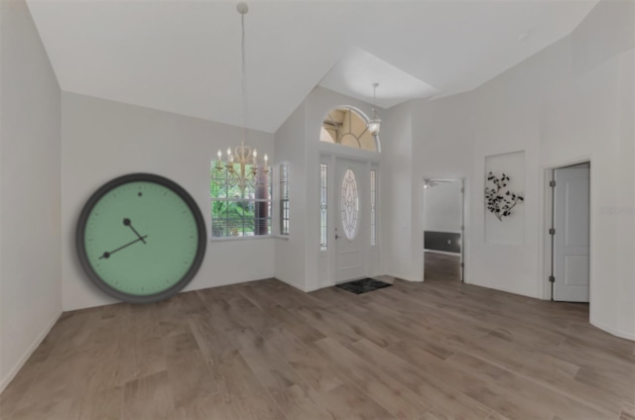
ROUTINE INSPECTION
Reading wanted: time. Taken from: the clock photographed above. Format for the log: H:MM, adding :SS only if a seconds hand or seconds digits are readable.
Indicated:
10:41
